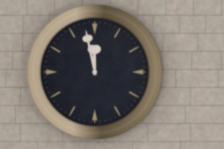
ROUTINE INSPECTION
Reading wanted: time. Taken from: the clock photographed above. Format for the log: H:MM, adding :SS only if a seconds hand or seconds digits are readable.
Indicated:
11:58
